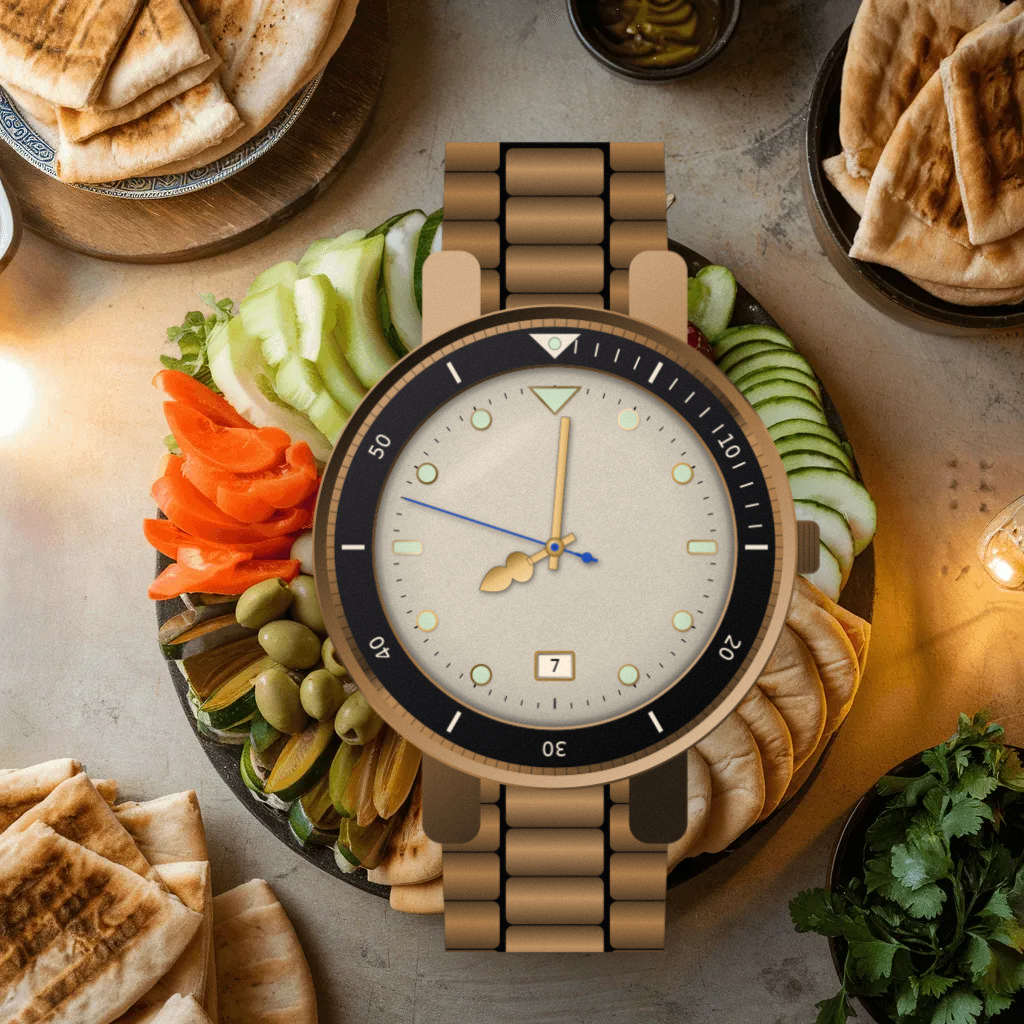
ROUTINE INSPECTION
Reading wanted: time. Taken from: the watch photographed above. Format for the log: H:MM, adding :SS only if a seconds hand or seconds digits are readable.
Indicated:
8:00:48
